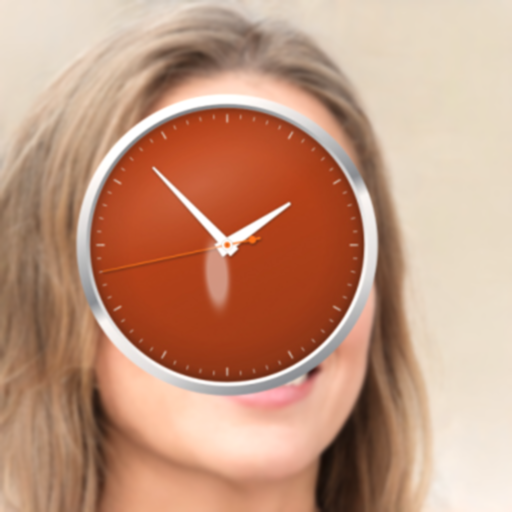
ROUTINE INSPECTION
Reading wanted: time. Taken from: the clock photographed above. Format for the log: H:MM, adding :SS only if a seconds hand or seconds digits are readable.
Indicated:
1:52:43
